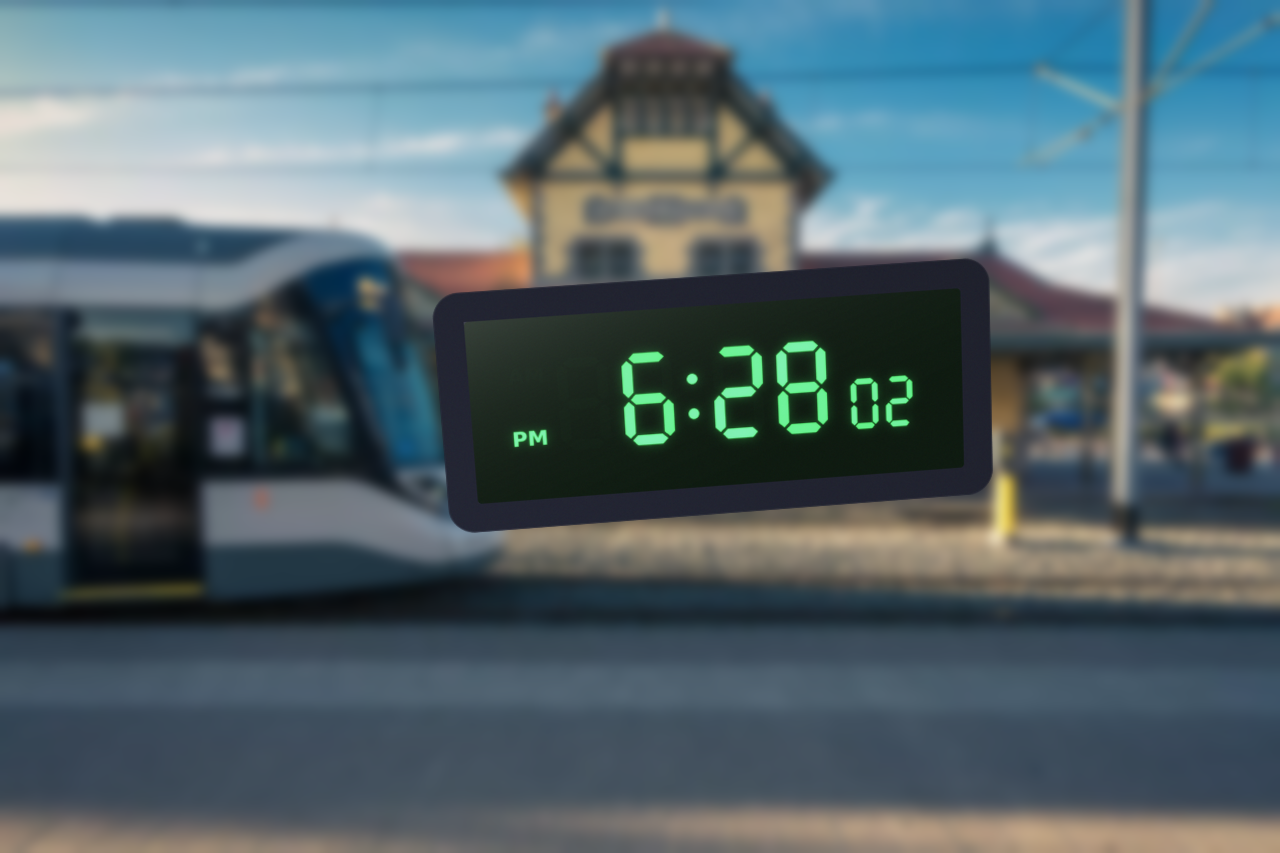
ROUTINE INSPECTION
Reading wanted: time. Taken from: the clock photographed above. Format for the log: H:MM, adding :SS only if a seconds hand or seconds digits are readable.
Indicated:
6:28:02
